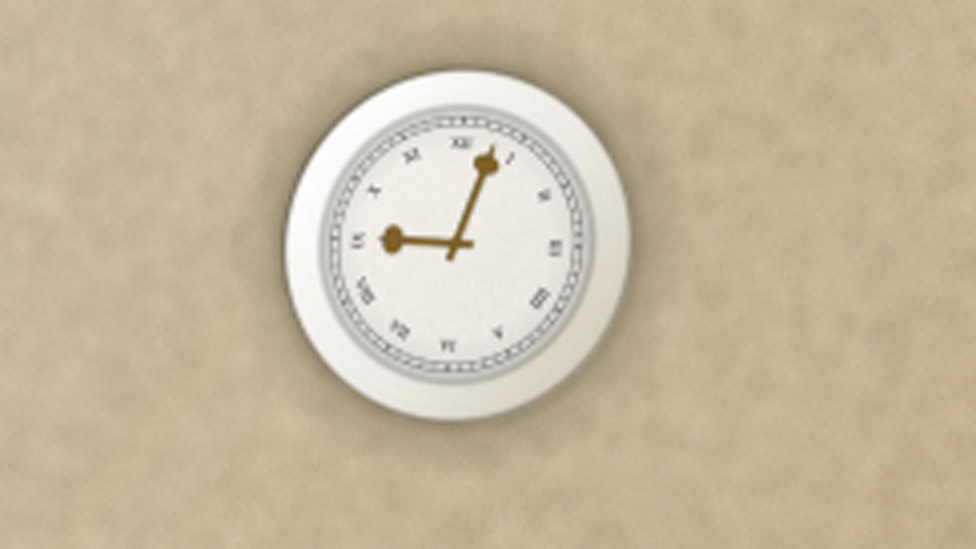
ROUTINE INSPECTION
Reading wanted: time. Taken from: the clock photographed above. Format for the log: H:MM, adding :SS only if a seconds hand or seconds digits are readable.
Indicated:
9:03
